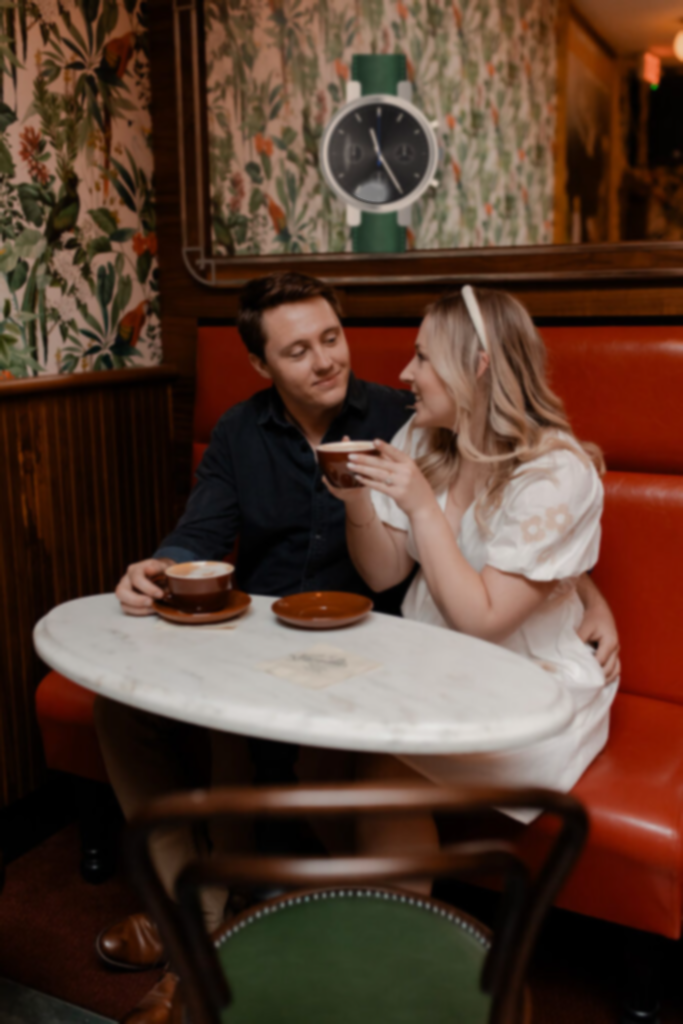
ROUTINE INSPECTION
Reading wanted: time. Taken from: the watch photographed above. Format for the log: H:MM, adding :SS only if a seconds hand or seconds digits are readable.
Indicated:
11:25
